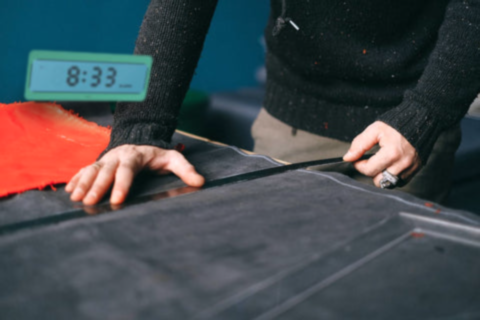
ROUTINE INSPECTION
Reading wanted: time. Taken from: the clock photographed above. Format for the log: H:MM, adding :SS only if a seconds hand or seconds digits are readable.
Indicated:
8:33
